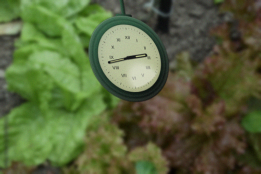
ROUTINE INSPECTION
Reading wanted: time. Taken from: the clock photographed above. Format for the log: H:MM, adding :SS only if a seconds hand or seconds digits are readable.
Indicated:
2:43
